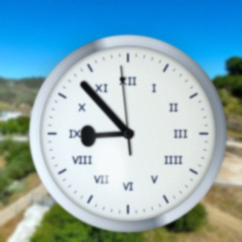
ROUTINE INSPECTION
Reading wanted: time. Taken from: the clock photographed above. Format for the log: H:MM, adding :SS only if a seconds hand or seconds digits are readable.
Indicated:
8:52:59
